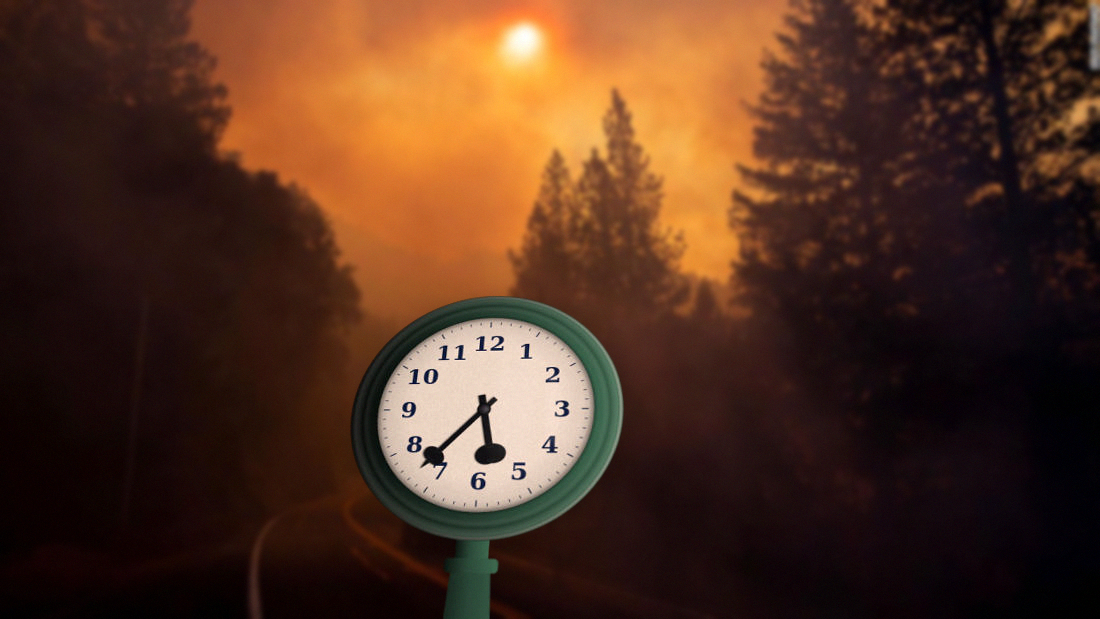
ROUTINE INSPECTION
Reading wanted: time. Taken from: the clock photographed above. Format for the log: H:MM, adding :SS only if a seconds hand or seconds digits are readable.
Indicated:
5:37
